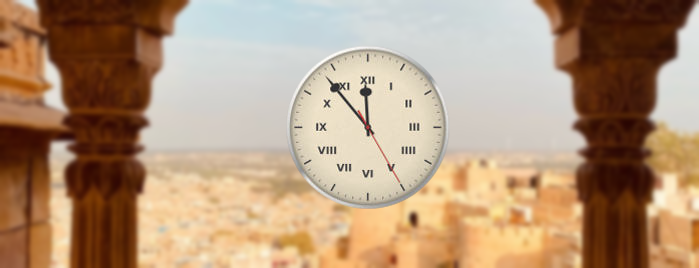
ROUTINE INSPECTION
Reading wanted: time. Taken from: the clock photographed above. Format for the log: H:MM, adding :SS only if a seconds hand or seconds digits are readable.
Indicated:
11:53:25
